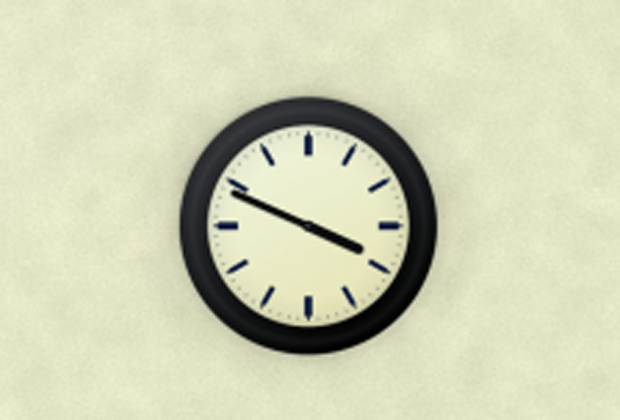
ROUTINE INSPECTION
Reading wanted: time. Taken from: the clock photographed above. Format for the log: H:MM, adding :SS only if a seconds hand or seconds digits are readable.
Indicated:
3:49
